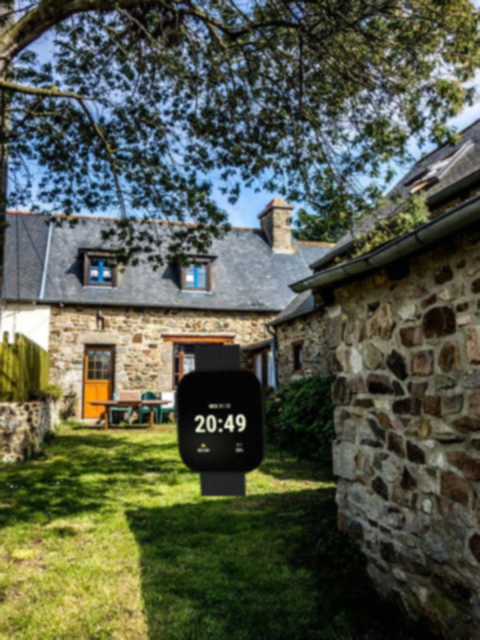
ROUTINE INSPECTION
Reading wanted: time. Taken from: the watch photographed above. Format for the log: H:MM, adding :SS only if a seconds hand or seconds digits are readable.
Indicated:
20:49
